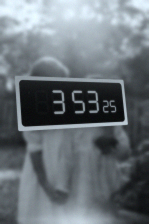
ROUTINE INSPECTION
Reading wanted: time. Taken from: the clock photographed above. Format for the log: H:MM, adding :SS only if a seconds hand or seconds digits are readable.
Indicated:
3:53:25
